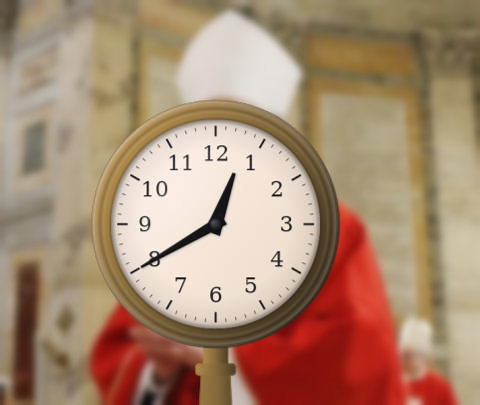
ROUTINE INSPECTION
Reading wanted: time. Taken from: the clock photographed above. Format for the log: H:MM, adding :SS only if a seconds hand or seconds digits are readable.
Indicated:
12:40
